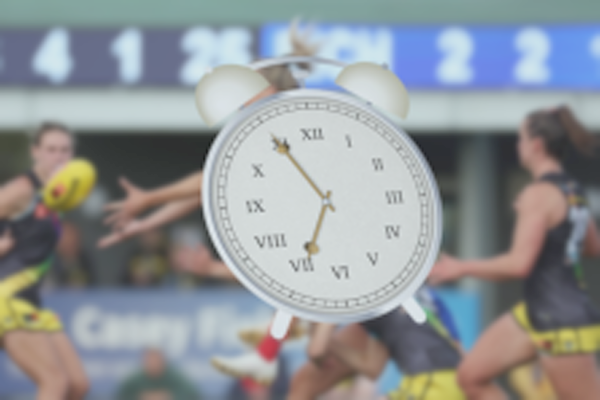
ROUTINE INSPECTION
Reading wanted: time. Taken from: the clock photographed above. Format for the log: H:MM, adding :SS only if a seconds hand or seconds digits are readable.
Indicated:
6:55
